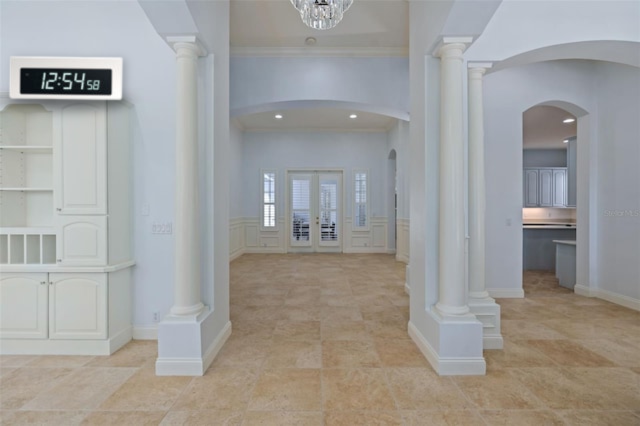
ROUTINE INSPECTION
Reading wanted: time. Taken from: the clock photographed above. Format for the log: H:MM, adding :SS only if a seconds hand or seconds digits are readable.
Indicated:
12:54
